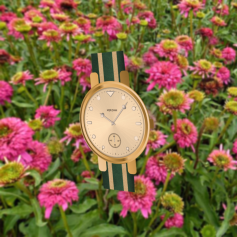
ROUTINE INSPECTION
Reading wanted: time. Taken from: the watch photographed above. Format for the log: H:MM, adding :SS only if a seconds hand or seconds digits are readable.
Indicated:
10:07
